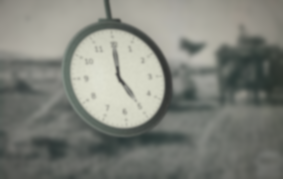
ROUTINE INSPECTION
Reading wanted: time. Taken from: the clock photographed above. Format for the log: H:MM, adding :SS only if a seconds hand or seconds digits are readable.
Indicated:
5:00
